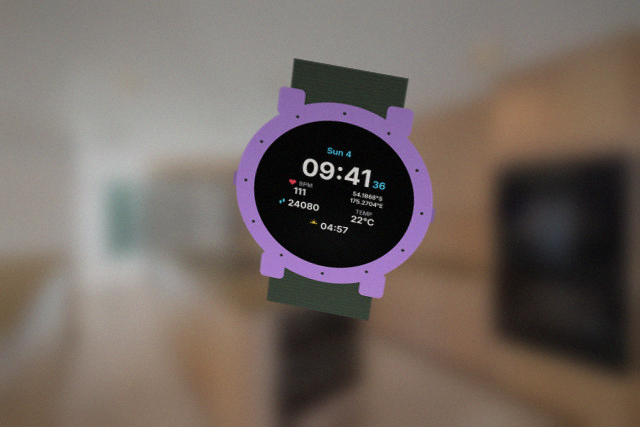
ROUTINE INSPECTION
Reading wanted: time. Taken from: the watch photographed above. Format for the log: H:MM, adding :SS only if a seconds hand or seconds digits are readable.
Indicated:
9:41:36
